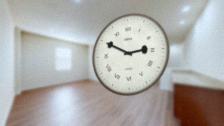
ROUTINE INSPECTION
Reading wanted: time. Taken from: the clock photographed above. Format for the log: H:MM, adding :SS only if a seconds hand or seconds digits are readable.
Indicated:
2:50
